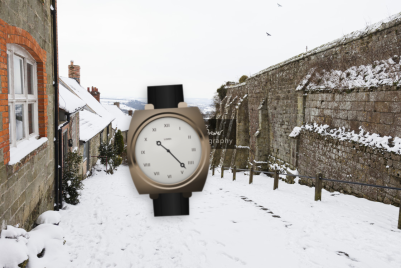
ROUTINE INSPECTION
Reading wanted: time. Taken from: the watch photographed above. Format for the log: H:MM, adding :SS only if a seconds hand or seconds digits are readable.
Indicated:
10:23
